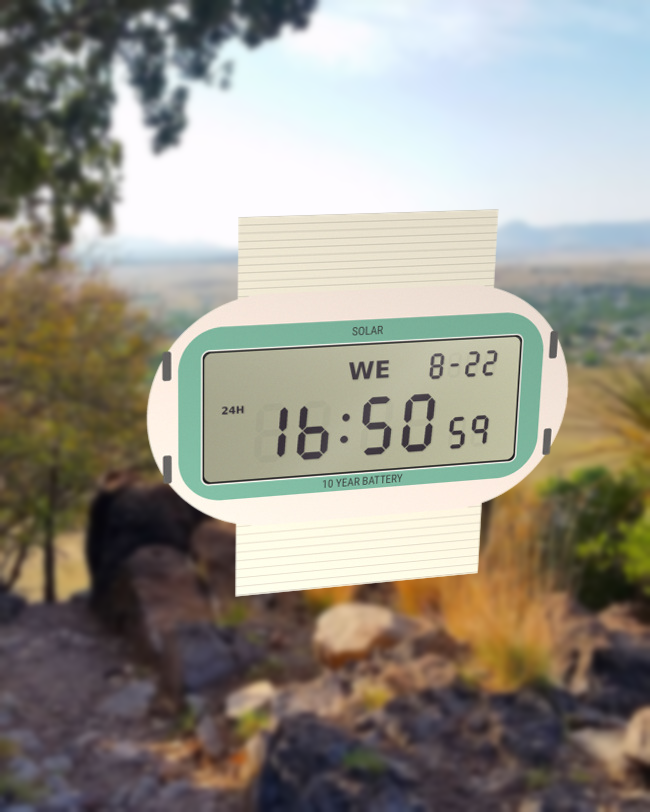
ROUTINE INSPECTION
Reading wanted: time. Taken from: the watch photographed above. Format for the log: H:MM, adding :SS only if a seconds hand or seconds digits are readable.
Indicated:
16:50:59
